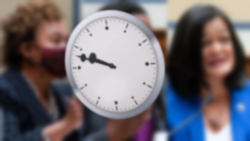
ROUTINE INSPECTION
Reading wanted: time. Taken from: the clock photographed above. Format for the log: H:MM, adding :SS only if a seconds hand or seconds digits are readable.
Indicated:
9:48
